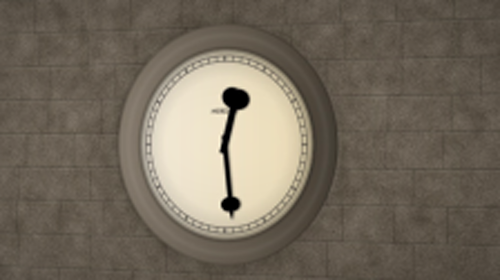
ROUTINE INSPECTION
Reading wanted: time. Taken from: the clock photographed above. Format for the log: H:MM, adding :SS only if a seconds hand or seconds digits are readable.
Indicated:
12:29
